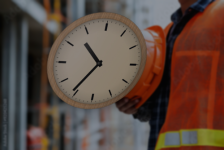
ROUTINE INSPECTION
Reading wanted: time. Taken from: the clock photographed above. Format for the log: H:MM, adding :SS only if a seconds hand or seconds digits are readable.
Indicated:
10:36
